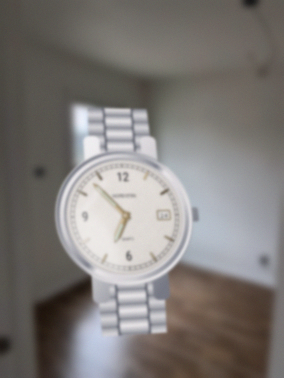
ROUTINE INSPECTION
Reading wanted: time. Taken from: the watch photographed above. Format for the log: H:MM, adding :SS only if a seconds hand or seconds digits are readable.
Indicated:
6:53
